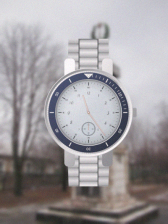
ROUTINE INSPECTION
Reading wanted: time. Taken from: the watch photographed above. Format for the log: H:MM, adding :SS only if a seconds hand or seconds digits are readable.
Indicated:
11:24
